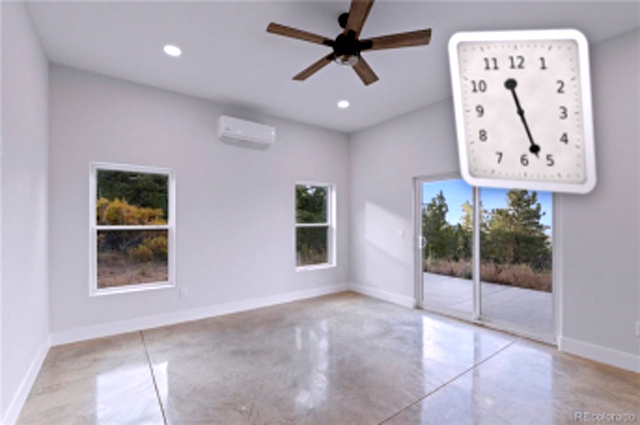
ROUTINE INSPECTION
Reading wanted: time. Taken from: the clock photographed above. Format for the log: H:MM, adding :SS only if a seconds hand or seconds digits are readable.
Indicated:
11:27
